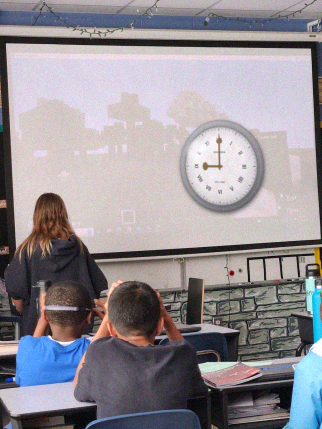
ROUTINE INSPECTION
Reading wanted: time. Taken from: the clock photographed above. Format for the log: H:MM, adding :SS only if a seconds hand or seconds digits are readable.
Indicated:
9:00
